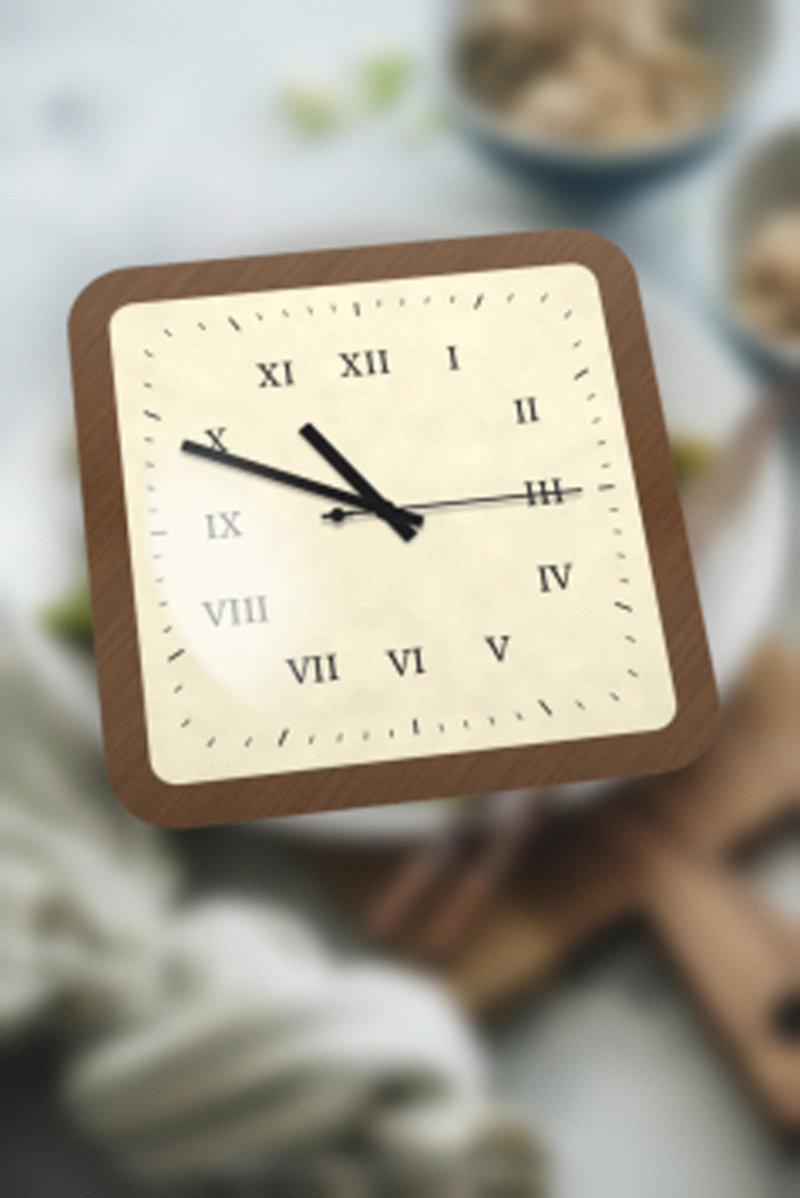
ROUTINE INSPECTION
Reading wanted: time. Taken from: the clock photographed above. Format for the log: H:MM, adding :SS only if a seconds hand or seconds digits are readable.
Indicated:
10:49:15
